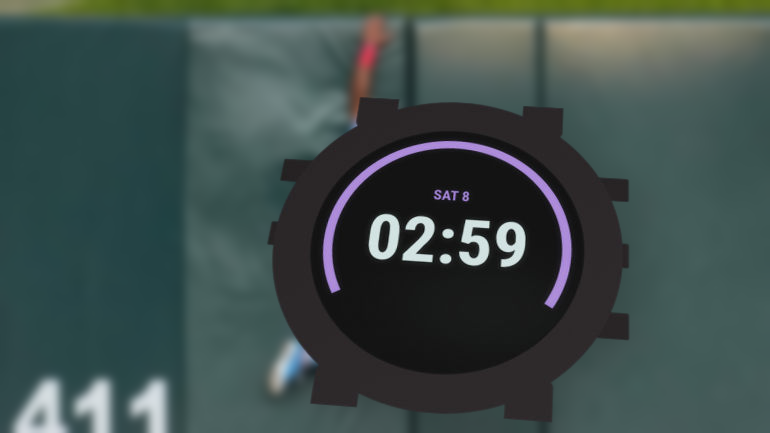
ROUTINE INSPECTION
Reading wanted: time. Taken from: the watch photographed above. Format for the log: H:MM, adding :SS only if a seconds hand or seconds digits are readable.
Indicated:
2:59
